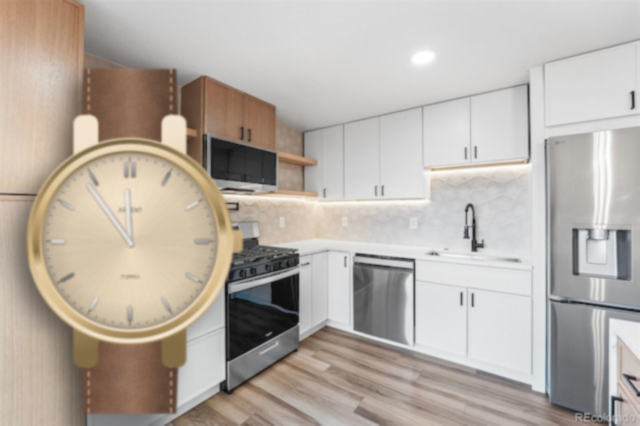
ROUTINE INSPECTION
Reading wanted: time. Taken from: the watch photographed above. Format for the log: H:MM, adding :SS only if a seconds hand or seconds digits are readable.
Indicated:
11:54
